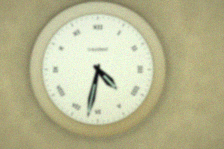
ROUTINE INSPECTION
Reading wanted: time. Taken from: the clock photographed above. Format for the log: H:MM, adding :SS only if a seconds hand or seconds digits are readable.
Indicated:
4:32
